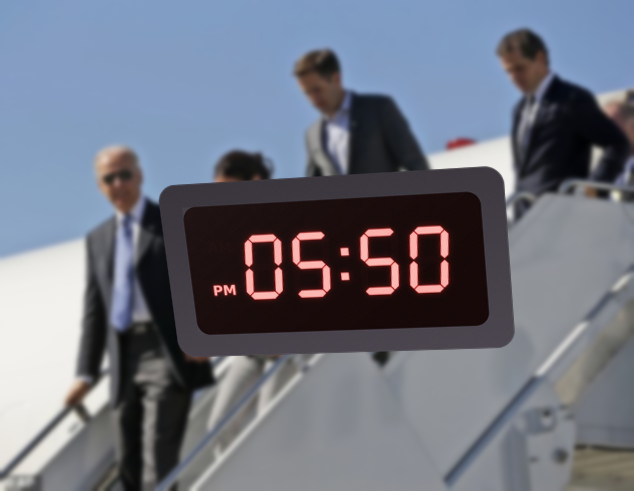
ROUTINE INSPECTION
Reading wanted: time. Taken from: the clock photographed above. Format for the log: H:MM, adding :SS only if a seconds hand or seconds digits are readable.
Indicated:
5:50
